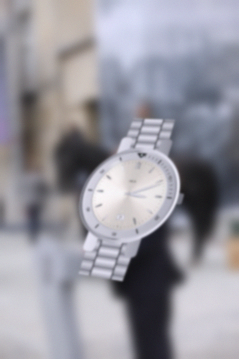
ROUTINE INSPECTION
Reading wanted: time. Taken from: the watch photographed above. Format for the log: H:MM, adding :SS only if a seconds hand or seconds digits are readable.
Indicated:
3:11
